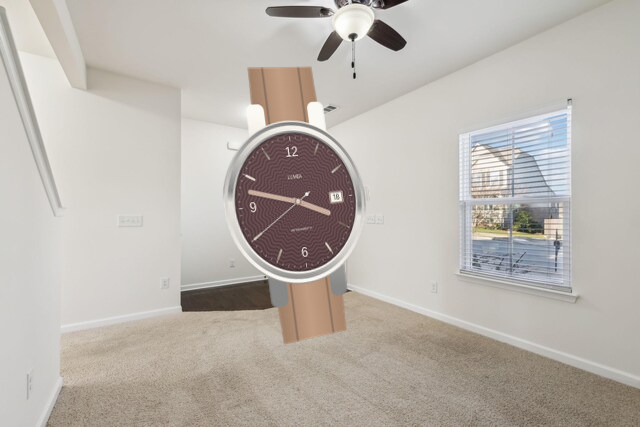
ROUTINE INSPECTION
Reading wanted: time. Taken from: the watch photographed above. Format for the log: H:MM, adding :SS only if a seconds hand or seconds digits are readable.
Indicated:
3:47:40
